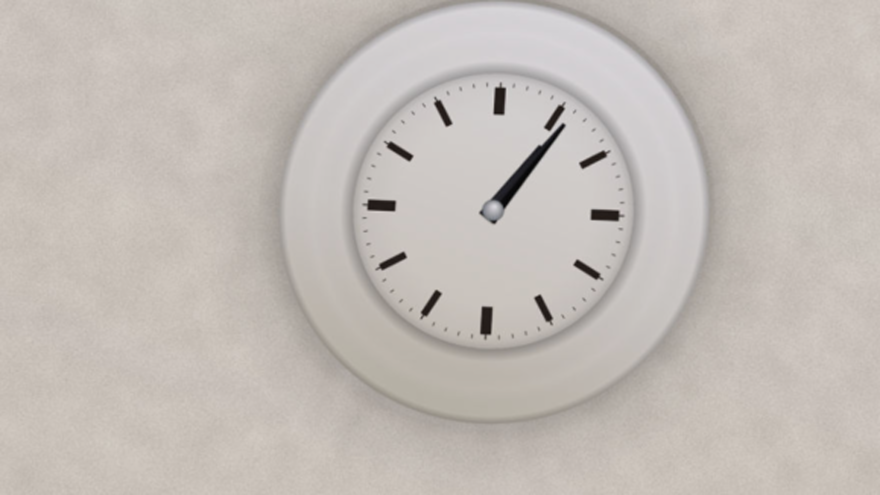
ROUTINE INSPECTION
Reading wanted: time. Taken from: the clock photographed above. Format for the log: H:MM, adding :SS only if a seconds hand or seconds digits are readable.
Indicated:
1:06
